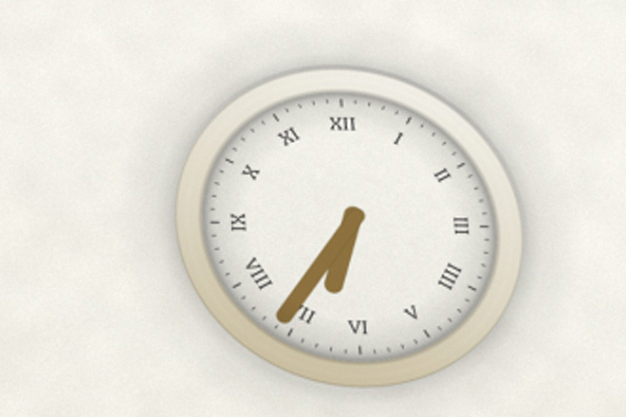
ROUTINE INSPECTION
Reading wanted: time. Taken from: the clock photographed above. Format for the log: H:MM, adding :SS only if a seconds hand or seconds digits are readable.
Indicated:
6:36
